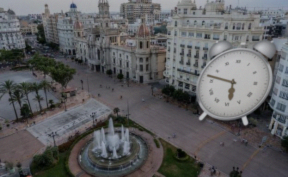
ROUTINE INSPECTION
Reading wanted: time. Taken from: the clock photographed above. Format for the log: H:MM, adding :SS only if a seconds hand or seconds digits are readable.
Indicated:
5:47
